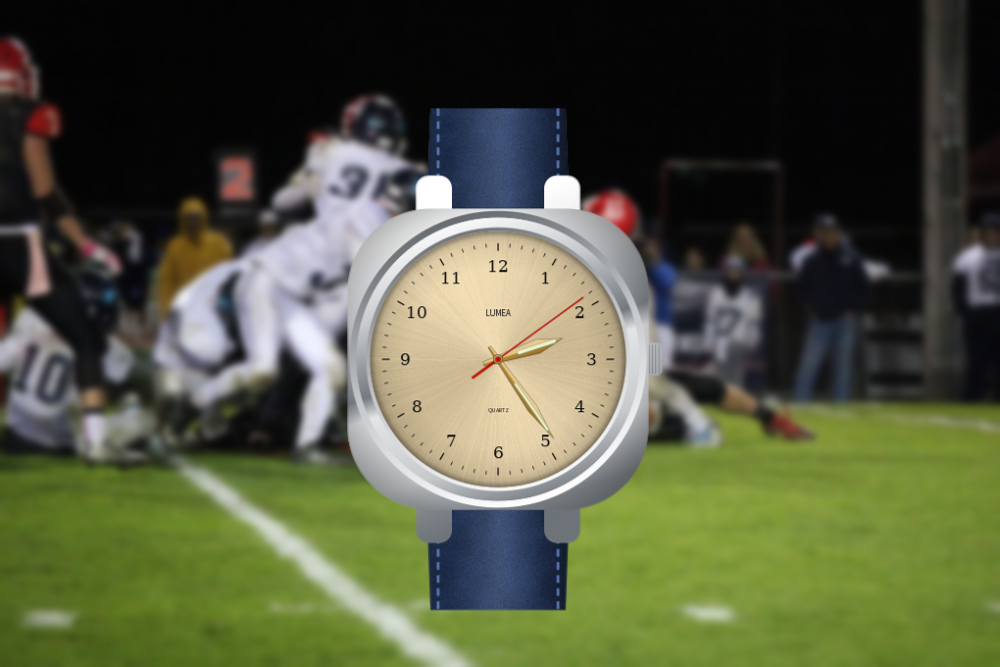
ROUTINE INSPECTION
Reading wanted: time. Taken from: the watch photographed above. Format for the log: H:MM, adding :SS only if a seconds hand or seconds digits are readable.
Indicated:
2:24:09
